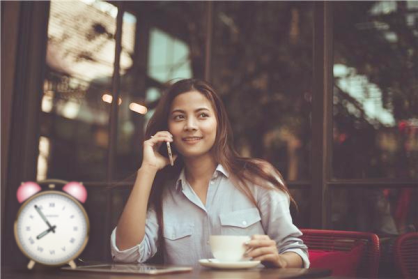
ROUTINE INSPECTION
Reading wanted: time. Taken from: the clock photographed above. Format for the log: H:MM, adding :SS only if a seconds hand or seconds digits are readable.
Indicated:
7:54
